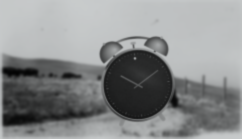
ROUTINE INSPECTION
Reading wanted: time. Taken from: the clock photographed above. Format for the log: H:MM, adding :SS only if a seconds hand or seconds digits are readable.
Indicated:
10:10
